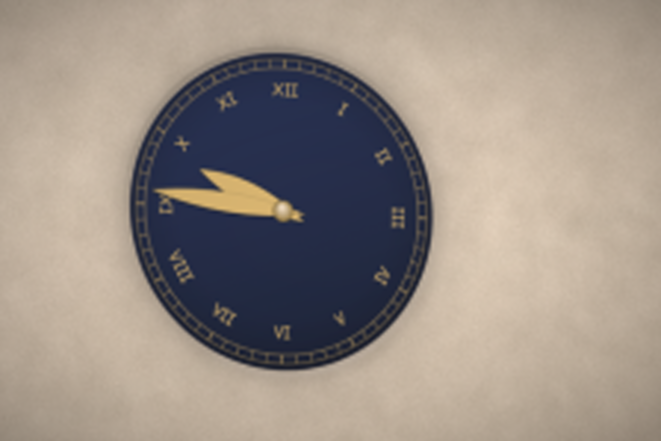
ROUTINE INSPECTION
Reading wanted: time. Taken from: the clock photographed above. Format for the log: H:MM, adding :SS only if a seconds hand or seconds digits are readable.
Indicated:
9:46
